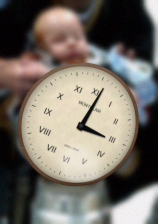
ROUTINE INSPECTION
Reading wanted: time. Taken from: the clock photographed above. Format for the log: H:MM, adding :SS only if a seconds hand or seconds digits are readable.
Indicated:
3:01
